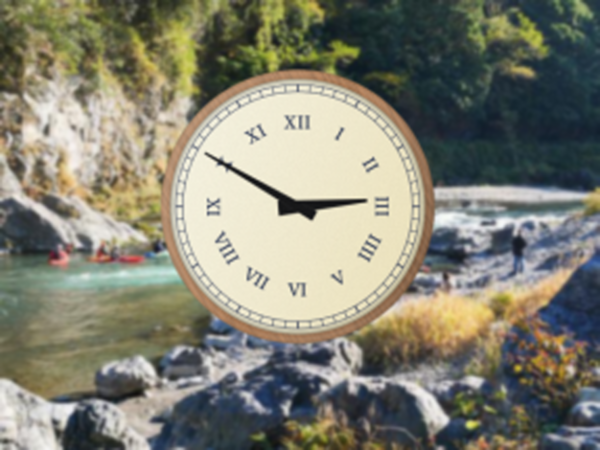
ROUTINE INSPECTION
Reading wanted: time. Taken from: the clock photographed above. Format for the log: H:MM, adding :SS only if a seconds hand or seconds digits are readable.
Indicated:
2:50
